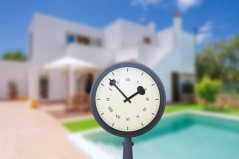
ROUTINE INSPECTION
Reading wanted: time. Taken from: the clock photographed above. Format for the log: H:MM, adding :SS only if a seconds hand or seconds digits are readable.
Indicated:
1:53
